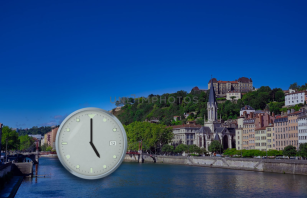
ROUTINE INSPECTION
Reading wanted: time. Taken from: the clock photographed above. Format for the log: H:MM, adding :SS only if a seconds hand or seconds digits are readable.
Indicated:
5:00
